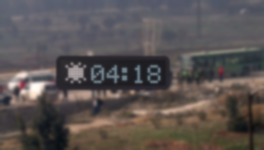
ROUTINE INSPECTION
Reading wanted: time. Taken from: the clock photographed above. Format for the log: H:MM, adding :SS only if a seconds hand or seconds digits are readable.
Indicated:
4:18
